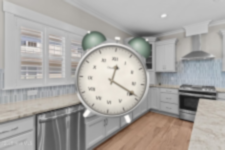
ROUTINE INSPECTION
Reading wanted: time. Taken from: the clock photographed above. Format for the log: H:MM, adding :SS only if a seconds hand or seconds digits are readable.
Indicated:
12:19
